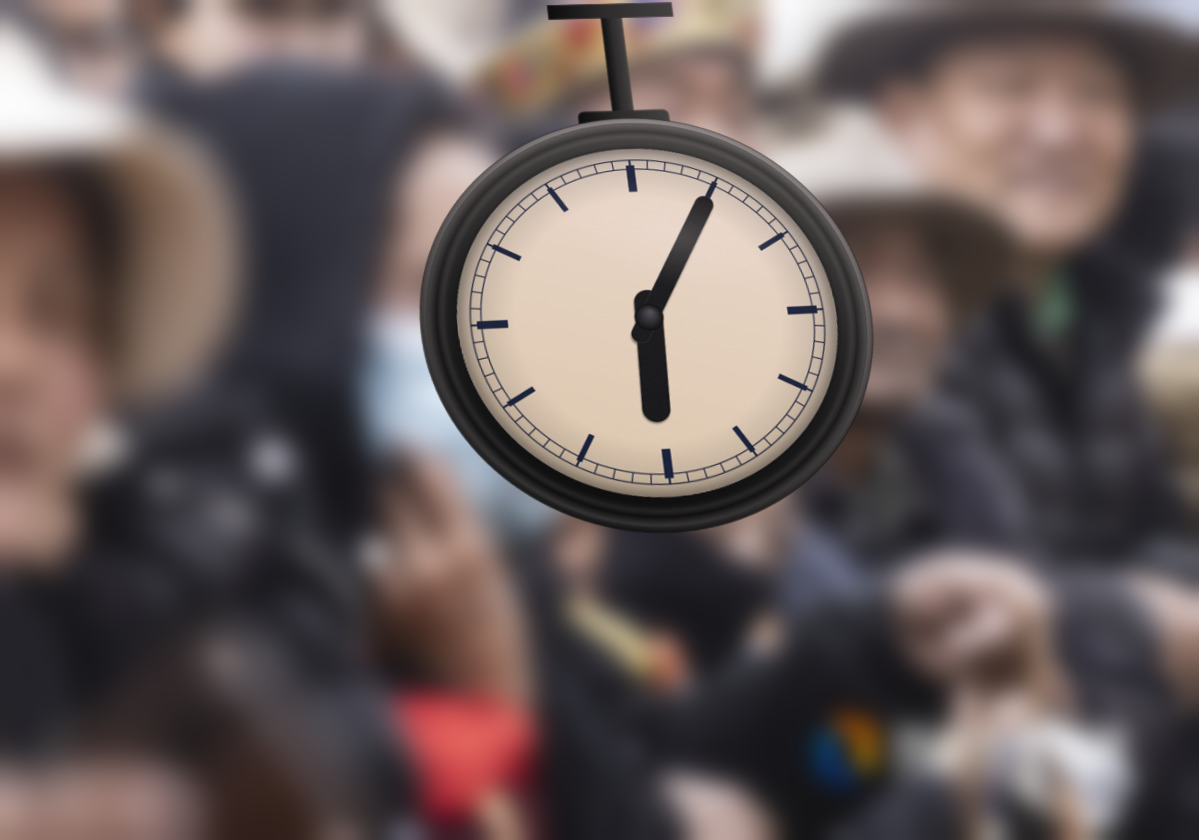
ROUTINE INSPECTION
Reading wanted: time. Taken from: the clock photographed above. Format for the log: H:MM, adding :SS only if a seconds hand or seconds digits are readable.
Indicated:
6:05
